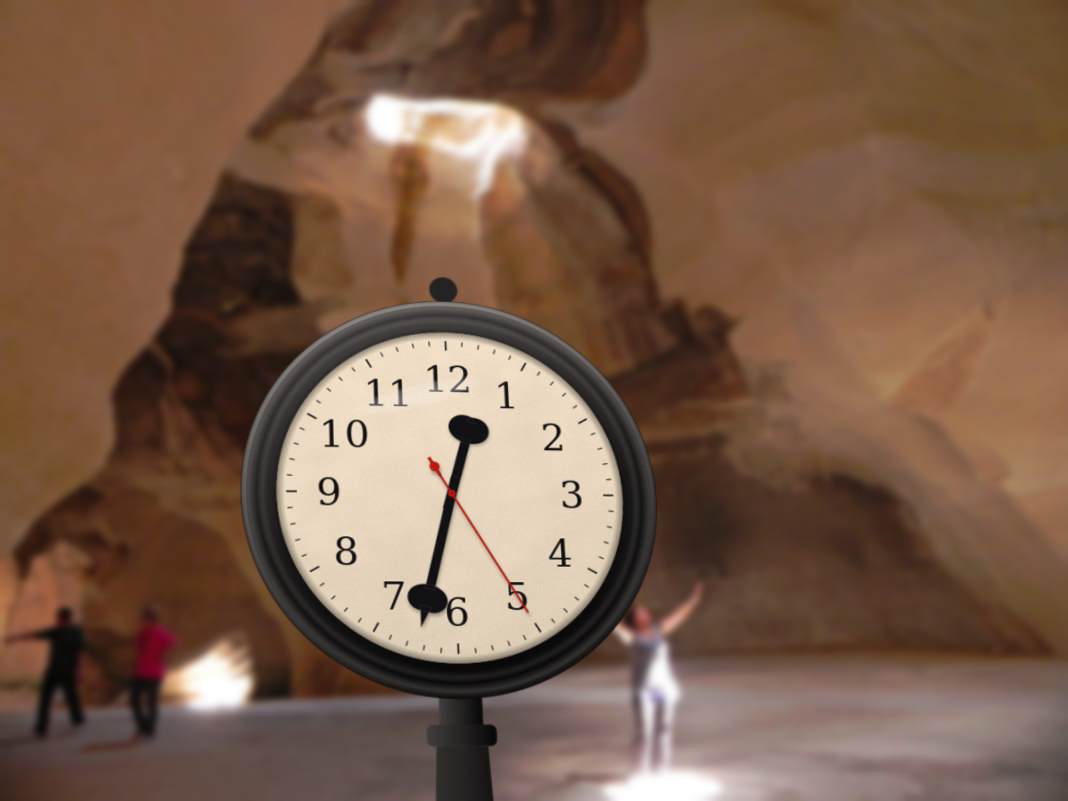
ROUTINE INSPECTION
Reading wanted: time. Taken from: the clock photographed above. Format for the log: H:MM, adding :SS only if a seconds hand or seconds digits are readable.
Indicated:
12:32:25
